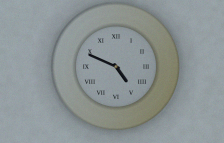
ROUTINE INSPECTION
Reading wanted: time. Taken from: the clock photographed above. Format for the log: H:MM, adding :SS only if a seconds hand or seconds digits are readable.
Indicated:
4:49
